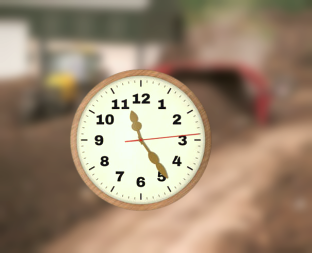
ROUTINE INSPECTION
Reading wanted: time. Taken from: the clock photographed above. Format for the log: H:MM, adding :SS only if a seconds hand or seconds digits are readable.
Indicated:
11:24:14
